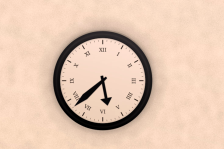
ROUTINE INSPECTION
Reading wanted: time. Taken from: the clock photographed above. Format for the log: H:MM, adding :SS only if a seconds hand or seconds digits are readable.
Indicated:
5:38
